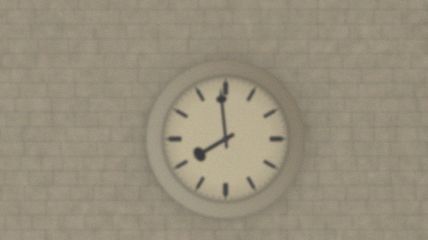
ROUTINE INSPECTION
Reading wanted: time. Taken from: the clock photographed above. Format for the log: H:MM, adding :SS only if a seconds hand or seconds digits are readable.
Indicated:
7:59
